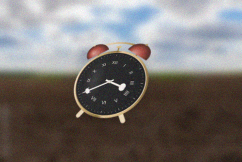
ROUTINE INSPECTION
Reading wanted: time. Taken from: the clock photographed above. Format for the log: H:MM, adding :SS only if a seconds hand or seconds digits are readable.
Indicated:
3:40
